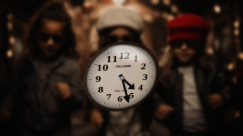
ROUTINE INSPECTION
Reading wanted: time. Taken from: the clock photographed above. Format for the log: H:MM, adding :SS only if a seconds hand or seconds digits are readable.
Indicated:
4:27
